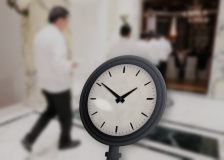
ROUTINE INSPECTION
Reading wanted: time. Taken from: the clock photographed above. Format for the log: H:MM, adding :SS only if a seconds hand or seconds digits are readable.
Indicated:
1:51
